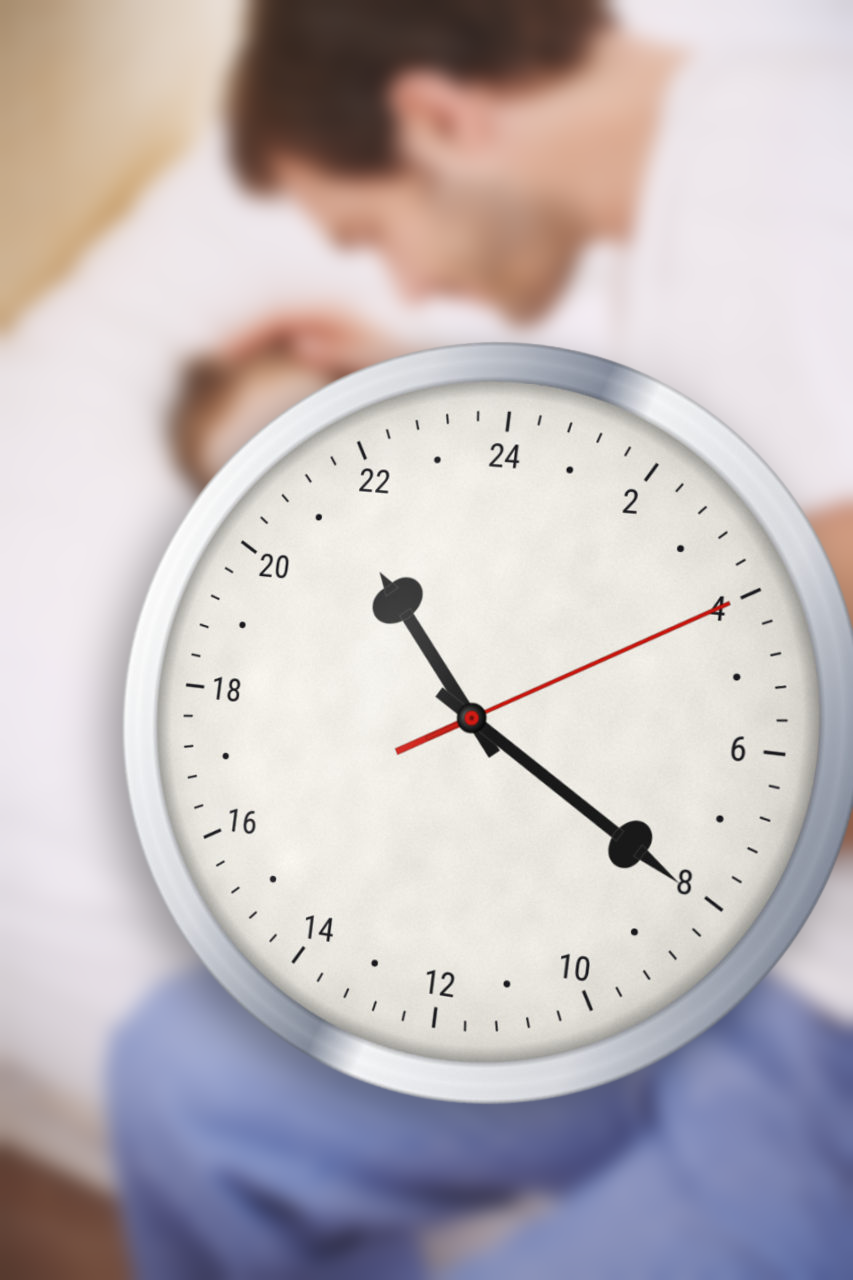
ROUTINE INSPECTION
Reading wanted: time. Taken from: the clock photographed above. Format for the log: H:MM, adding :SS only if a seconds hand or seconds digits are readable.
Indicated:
21:20:10
